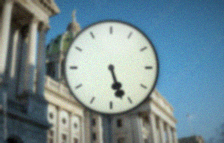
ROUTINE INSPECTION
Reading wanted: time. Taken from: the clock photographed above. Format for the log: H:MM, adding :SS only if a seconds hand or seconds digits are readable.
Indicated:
5:27
